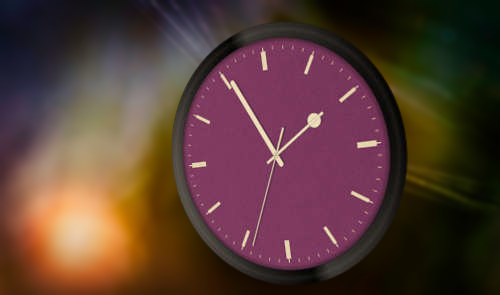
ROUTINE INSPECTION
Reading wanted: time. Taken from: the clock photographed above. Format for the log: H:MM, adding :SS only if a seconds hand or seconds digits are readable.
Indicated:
1:55:34
